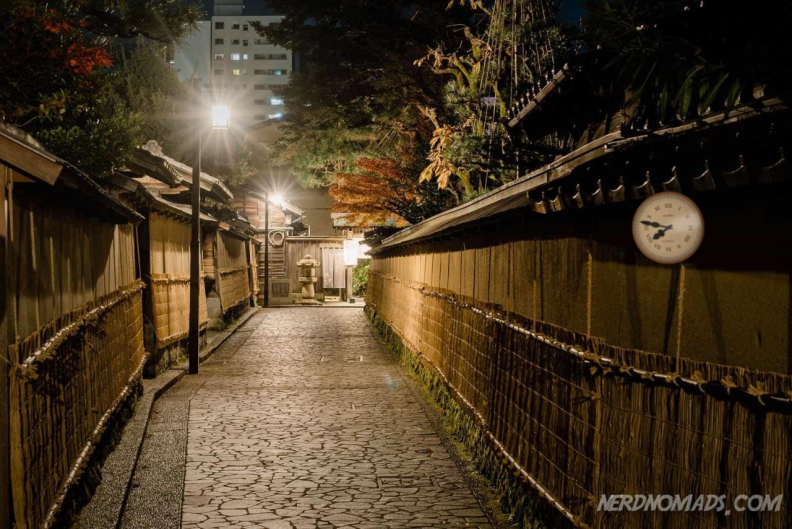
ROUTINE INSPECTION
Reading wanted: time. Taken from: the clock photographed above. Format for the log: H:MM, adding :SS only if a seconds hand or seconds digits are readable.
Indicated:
7:47
